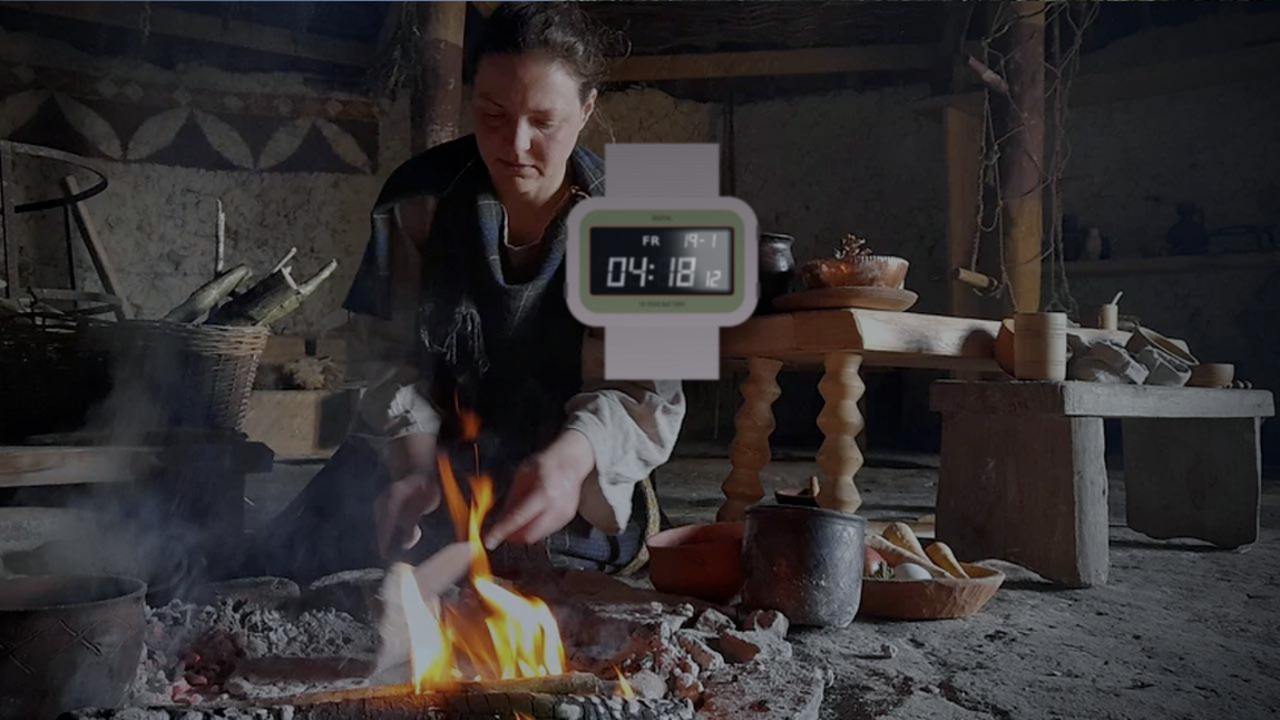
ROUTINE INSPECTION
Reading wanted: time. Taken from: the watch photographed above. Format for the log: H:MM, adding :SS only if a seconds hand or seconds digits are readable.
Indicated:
4:18:12
